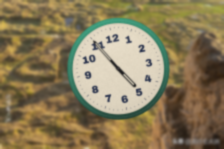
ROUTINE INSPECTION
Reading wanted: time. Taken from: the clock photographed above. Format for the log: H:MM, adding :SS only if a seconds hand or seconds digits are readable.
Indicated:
4:55
